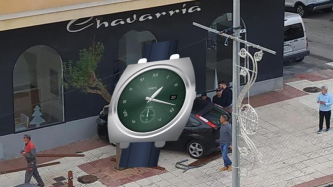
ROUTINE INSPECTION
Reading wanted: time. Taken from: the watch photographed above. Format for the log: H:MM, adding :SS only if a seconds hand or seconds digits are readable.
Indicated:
1:18
